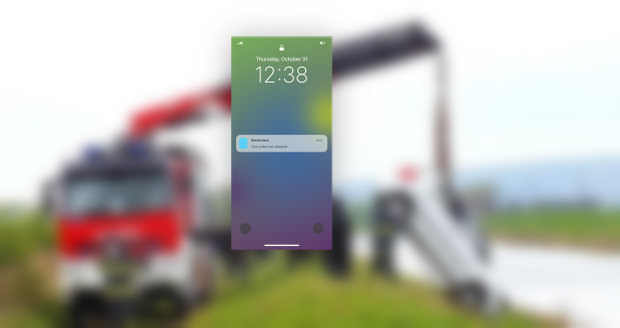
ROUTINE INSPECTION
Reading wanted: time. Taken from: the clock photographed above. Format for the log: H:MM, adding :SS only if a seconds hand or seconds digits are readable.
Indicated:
12:38
